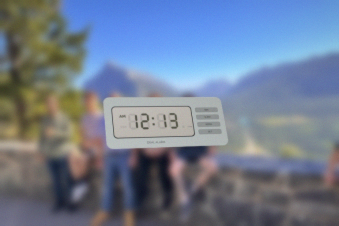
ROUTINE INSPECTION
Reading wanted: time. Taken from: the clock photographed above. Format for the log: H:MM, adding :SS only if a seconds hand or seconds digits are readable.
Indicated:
12:13
